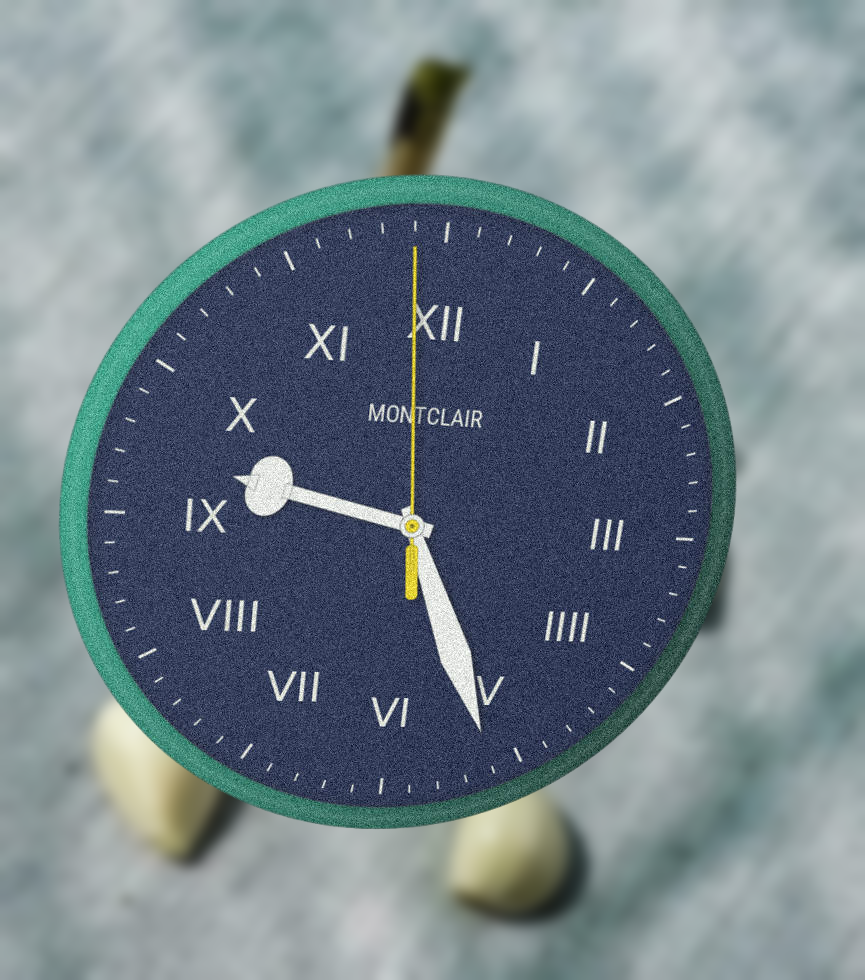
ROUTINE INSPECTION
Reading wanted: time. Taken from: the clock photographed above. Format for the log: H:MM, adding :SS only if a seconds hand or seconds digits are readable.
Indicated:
9:25:59
